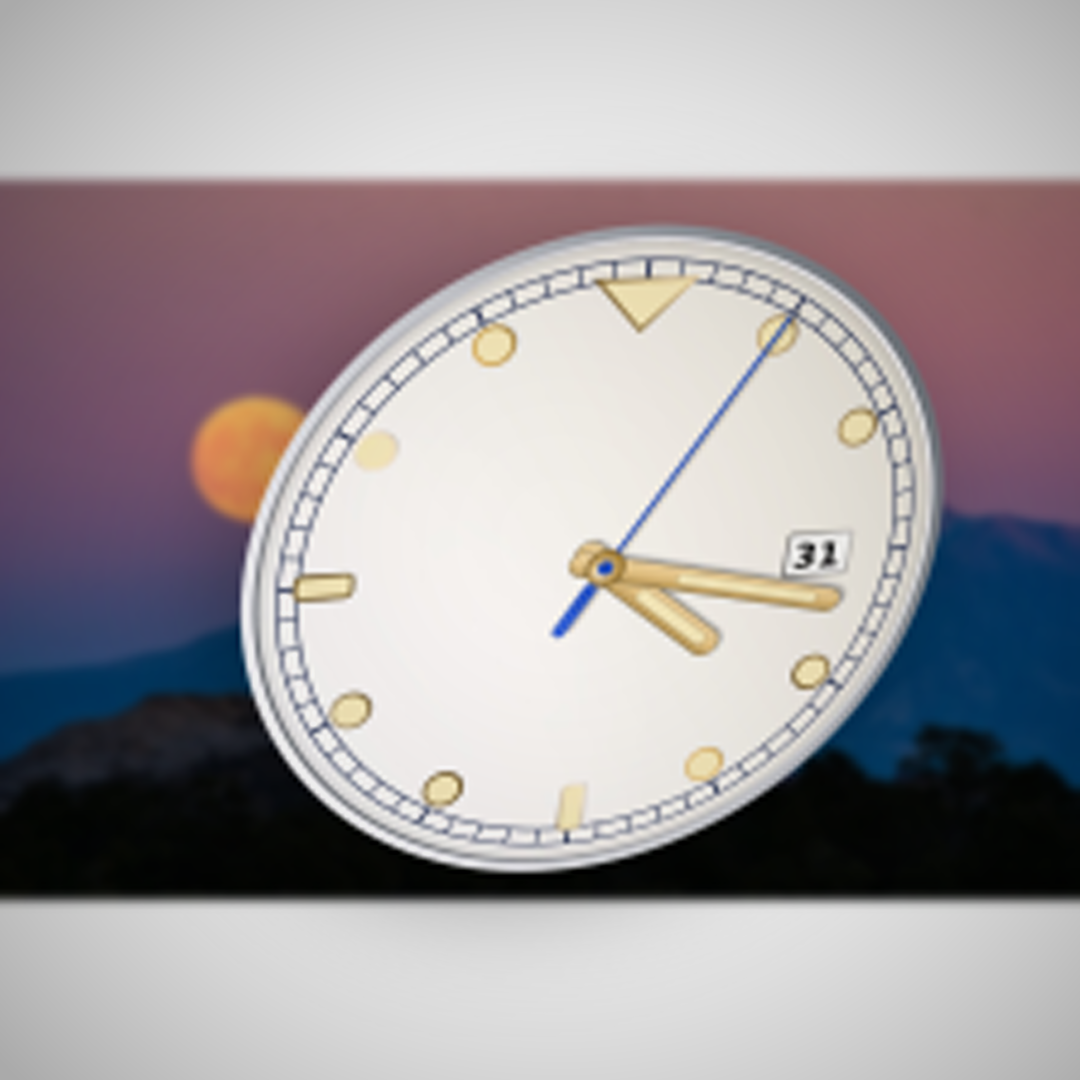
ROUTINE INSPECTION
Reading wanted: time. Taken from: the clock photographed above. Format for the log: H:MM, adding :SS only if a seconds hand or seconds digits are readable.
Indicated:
4:17:05
